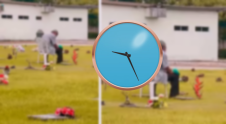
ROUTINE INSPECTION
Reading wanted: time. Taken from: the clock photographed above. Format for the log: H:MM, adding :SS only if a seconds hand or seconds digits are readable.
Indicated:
9:26
